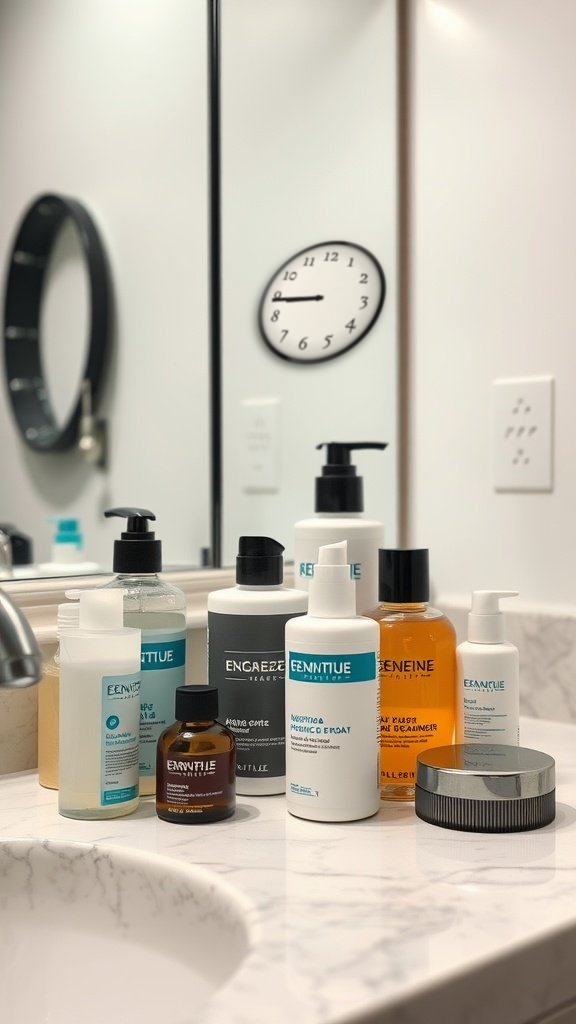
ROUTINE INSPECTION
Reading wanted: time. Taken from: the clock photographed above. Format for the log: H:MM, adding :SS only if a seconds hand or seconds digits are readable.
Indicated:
8:44
